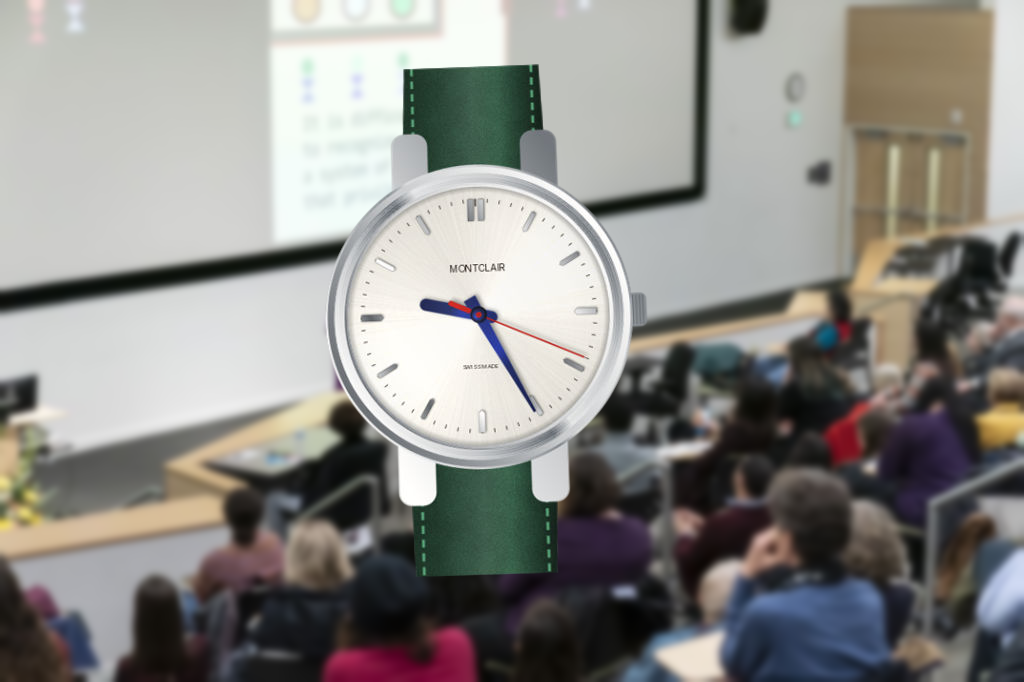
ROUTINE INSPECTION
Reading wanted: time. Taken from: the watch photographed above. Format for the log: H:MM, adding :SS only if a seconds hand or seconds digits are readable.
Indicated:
9:25:19
